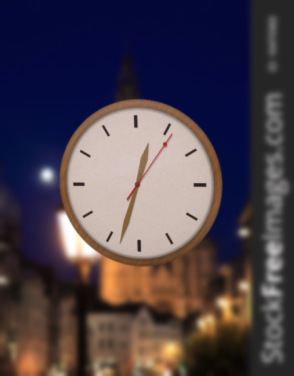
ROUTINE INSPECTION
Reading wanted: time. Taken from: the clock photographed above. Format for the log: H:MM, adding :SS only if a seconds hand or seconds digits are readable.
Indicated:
12:33:06
